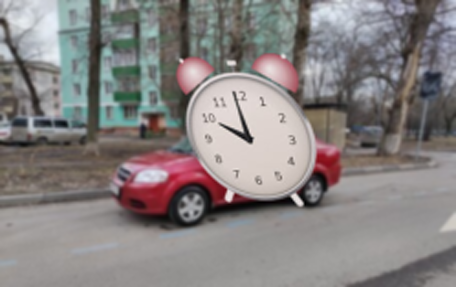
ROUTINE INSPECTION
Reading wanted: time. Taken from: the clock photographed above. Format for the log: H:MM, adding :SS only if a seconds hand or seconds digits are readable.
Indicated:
9:59
